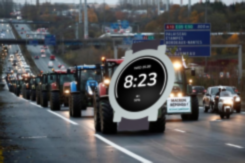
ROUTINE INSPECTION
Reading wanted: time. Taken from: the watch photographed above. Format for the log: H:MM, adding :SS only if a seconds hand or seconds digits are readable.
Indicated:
8:23
